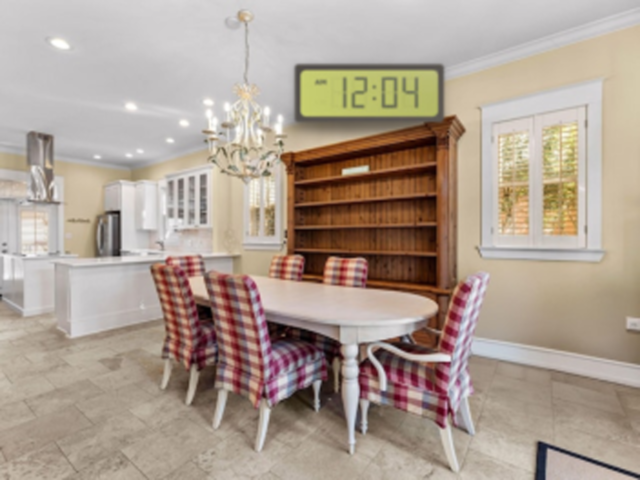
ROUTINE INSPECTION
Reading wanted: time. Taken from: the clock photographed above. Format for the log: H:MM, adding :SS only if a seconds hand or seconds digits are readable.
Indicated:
12:04
